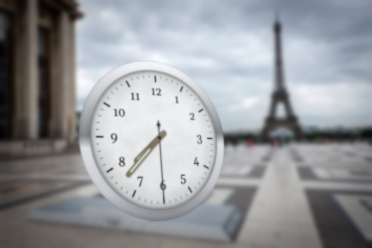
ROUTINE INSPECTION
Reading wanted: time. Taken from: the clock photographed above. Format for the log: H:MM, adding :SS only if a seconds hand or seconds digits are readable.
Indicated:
7:37:30
